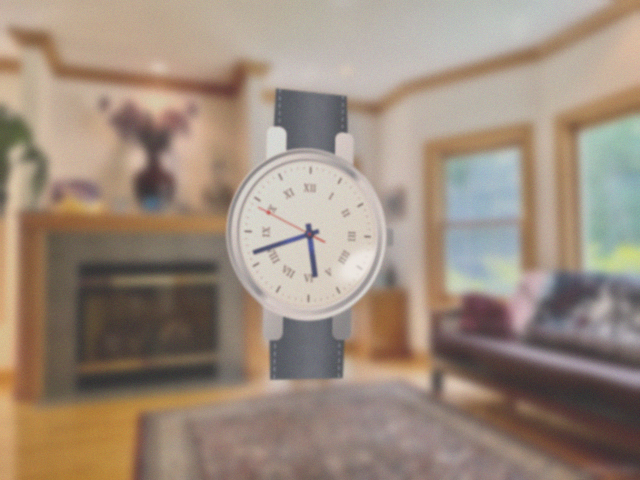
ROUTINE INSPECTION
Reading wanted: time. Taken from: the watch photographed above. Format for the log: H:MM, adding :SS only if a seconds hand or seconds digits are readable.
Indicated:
5:41:49
